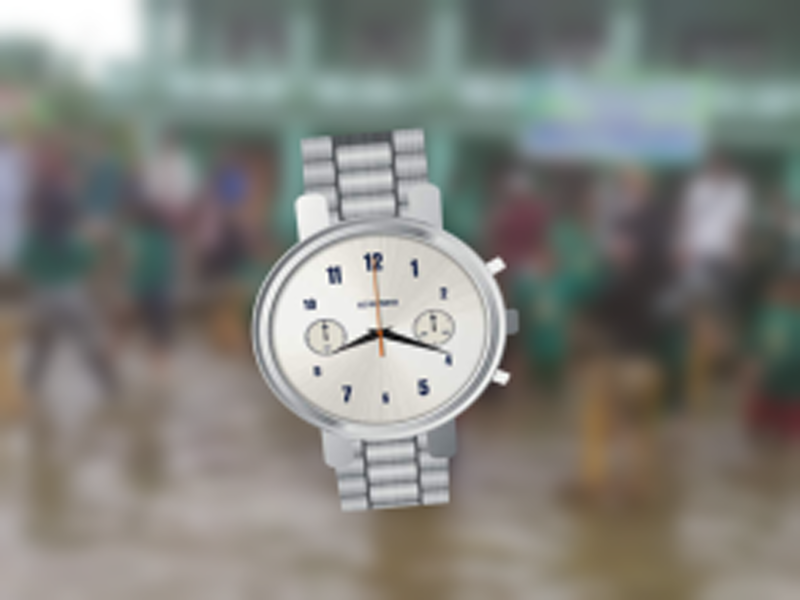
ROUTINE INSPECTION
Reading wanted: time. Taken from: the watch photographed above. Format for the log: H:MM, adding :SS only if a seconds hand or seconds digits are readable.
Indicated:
8:19
